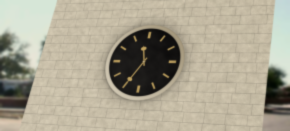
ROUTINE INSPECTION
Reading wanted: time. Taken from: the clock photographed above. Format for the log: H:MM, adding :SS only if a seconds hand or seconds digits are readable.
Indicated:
11:35
